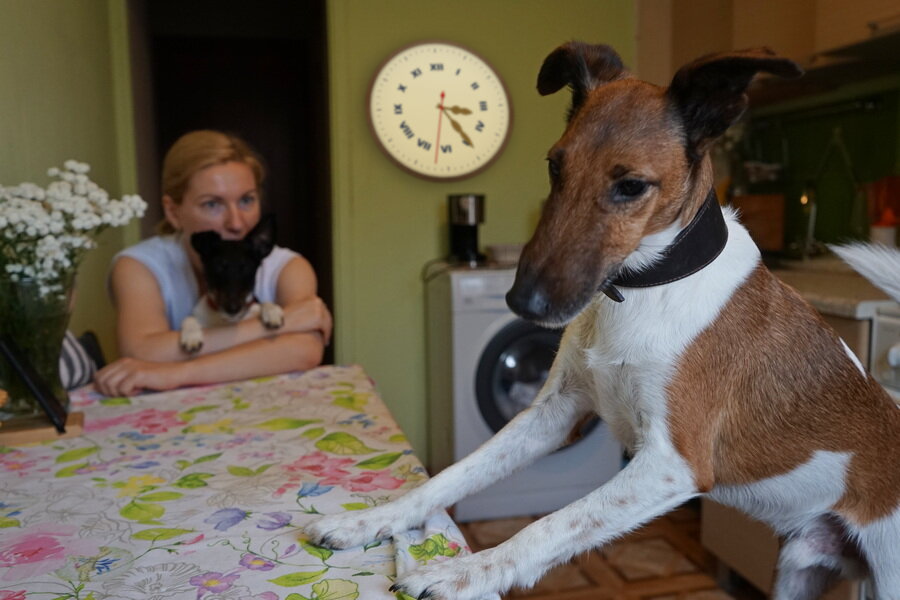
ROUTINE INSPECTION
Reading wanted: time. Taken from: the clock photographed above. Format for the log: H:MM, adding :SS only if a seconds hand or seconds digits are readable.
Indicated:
3:24:32
